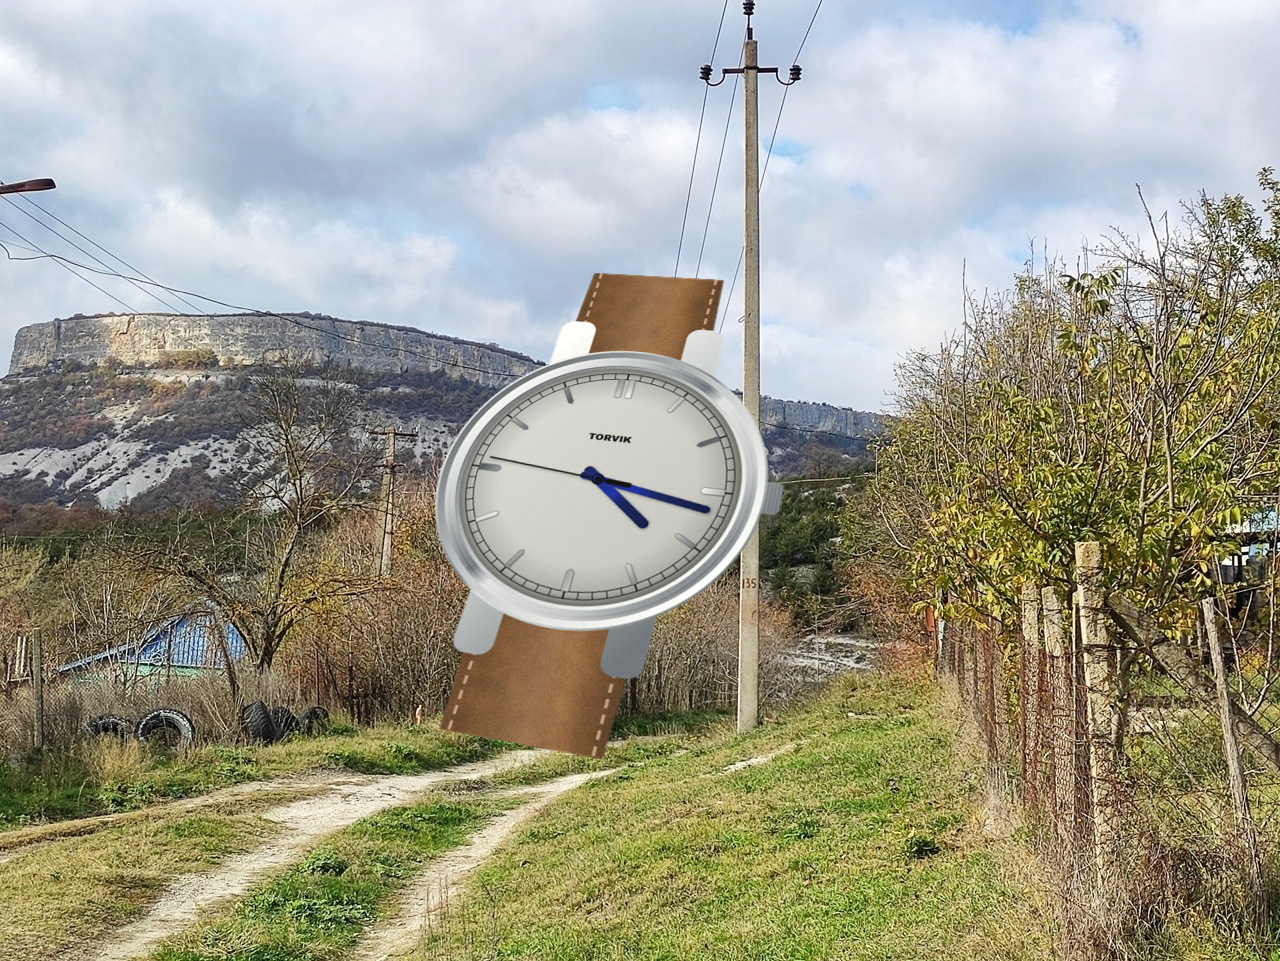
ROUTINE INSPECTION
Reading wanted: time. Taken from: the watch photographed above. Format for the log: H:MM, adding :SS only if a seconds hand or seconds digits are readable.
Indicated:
4:16:46
